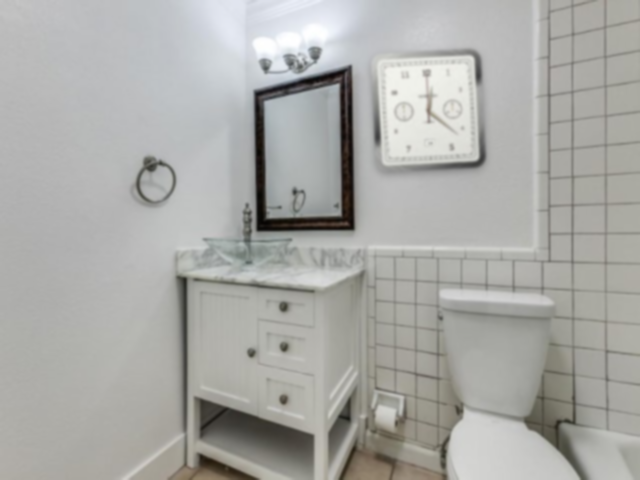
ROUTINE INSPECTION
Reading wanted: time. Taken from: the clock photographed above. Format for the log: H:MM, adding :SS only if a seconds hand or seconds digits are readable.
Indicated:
12:22
